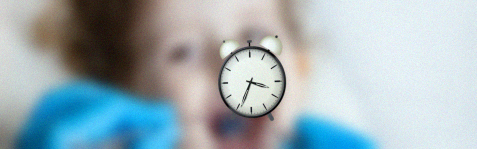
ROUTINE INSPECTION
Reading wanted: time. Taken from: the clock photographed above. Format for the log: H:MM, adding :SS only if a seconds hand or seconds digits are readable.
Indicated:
3:34
